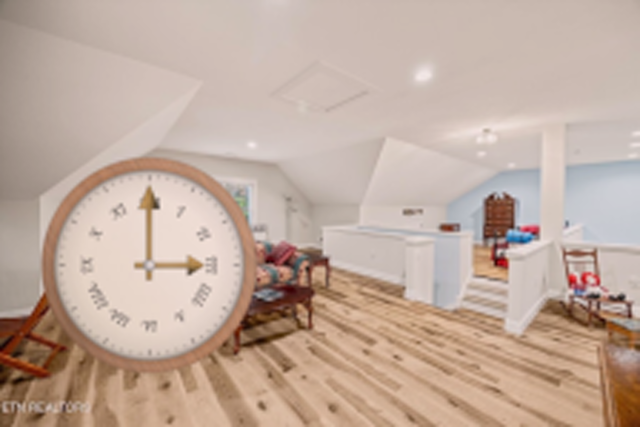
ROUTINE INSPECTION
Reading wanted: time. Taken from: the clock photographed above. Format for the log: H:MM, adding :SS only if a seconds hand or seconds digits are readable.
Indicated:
3:00
